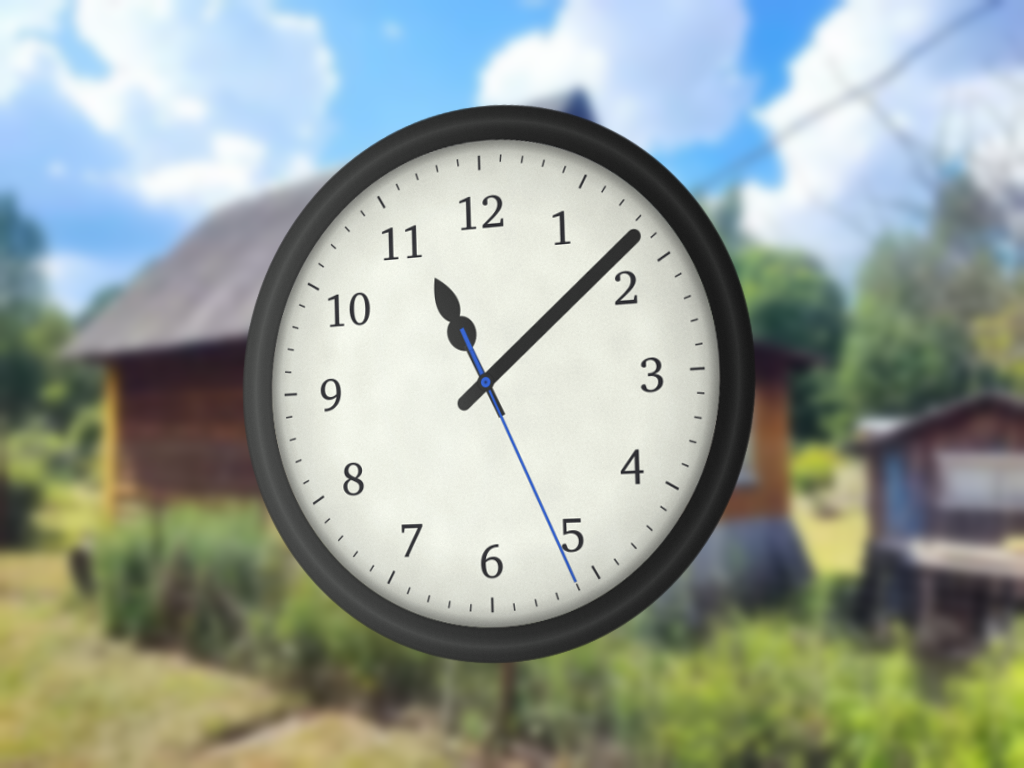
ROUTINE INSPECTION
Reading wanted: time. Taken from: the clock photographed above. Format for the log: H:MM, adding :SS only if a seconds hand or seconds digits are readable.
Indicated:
11:08:26
